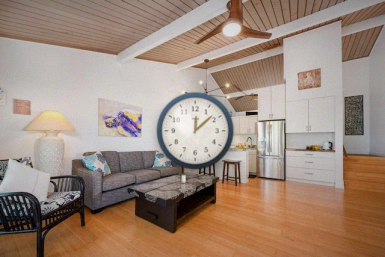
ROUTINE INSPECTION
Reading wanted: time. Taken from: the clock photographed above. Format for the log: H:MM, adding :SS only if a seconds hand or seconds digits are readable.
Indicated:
12:08
